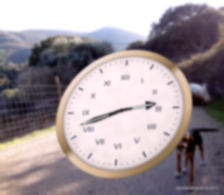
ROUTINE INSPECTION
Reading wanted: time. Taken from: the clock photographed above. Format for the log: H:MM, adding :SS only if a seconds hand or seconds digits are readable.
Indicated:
2:42
